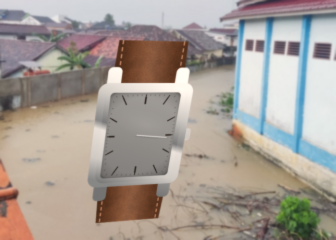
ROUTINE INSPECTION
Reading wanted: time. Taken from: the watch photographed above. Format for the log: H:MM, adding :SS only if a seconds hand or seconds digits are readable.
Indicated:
3:16
